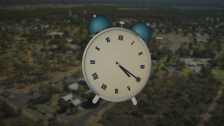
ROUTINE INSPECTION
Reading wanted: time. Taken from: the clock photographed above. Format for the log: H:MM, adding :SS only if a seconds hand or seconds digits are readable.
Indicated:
4:20
